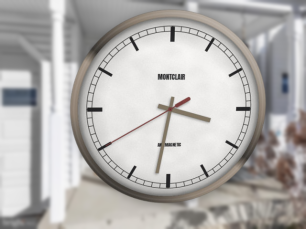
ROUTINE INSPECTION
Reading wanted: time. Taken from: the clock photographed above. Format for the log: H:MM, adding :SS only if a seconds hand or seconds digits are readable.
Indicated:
3:31:40
